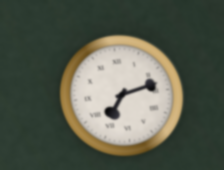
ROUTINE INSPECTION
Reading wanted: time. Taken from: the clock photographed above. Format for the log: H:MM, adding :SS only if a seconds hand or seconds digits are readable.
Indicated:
7:13
